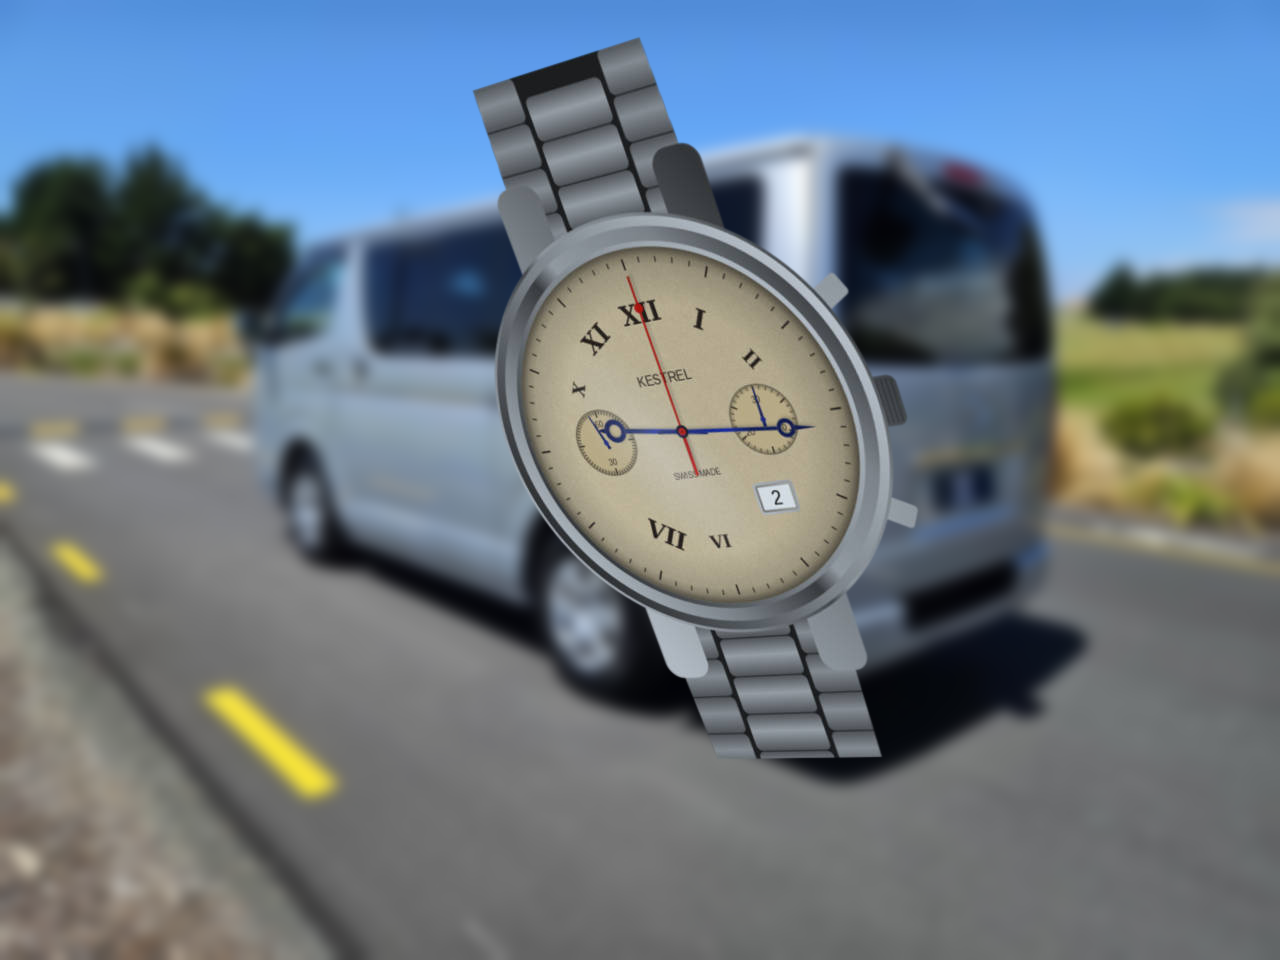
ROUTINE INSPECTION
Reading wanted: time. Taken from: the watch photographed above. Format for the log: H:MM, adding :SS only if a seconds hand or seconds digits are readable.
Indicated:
9:15:57
